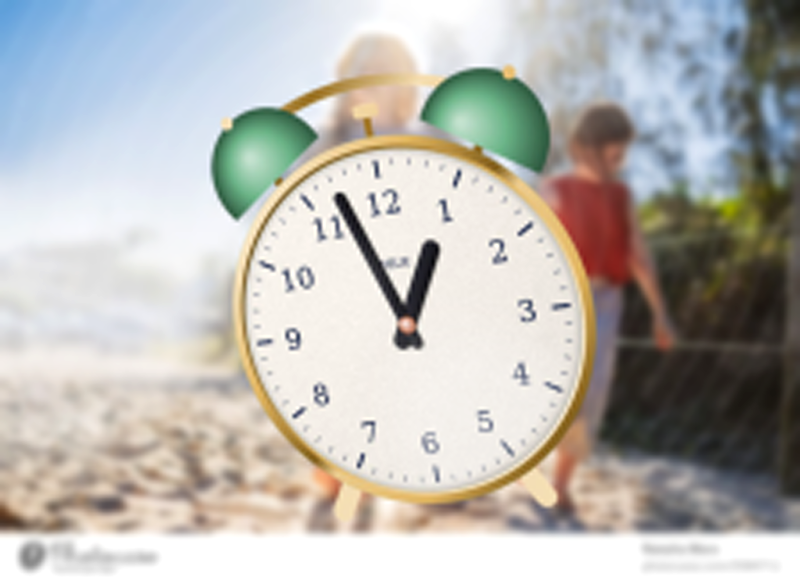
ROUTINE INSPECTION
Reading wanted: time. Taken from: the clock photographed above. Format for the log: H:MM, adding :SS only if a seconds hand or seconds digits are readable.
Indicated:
12:57
